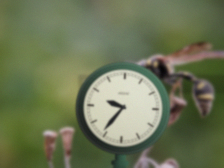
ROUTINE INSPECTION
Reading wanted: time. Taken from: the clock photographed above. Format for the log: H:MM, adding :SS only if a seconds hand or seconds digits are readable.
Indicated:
9:36
